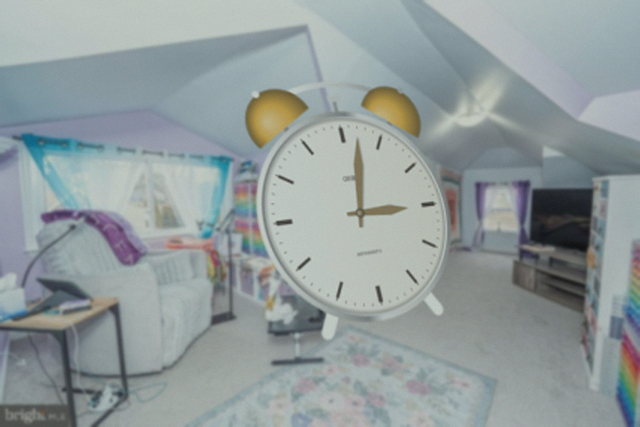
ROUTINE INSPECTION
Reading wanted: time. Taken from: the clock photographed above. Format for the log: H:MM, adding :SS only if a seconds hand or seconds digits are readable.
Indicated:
3:02
